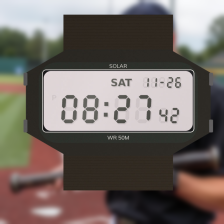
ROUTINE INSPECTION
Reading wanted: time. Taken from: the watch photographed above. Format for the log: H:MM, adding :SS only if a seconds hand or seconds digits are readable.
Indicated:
8:27:42
